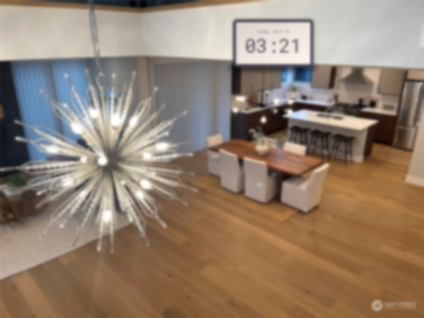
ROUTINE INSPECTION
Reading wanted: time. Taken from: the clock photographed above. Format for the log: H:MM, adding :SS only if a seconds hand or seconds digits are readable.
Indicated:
3:21
